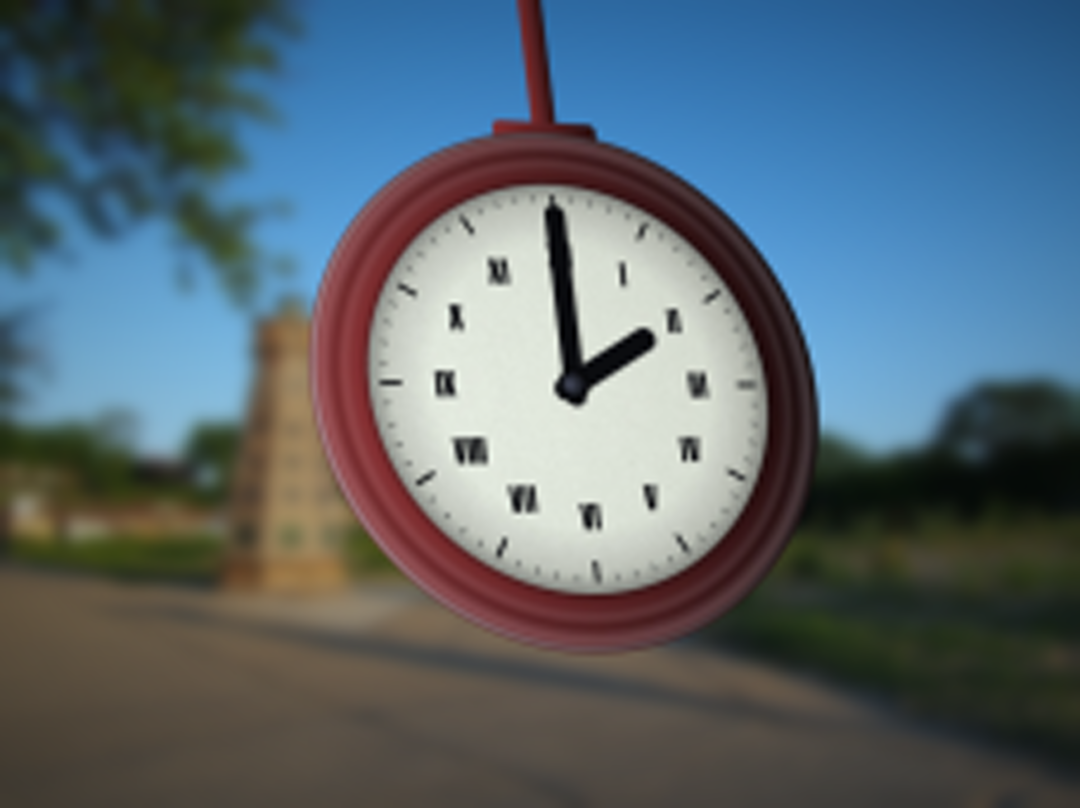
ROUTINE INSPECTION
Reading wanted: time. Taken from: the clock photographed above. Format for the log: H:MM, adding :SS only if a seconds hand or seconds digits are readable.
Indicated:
2:00
